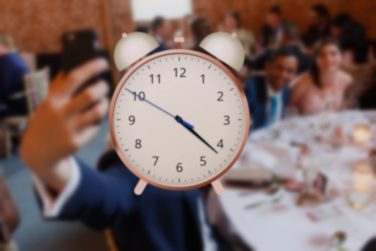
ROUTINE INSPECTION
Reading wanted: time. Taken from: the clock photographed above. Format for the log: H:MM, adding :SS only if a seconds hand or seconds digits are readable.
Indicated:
4:21:50
